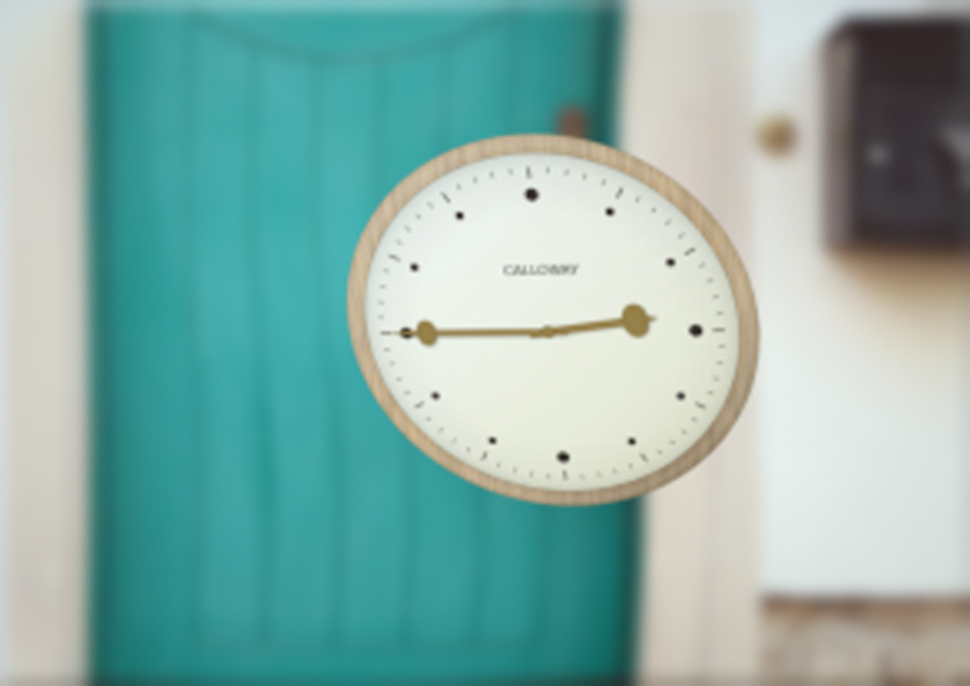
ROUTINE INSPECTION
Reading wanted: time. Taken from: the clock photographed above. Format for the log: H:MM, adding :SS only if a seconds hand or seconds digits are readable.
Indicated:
2:45
